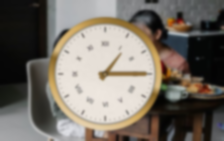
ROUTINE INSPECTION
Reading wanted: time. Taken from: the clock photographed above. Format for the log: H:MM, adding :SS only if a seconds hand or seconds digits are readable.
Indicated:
1:15
